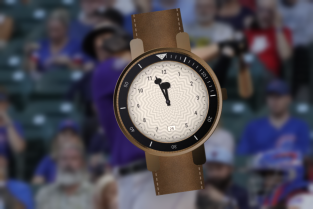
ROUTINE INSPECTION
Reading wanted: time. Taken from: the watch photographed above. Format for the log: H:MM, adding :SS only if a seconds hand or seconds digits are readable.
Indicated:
11:57
